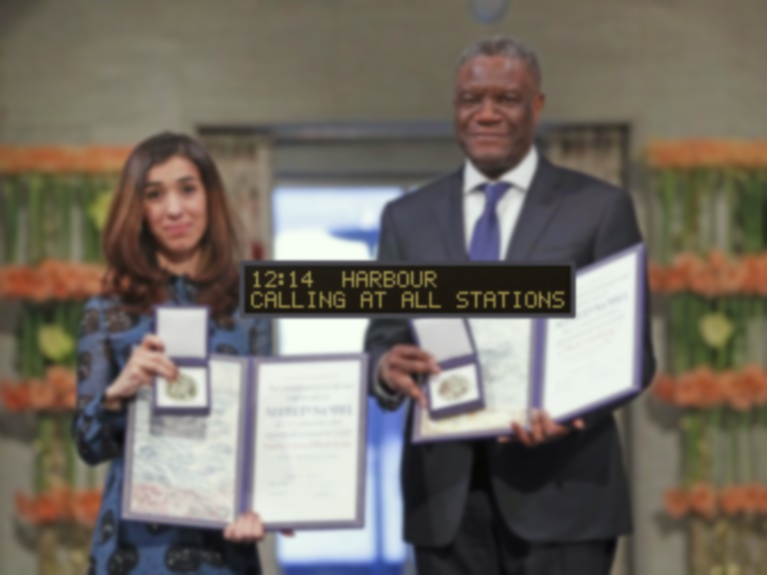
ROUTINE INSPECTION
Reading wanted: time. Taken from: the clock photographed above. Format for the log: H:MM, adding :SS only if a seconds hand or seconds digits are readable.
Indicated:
12:14
